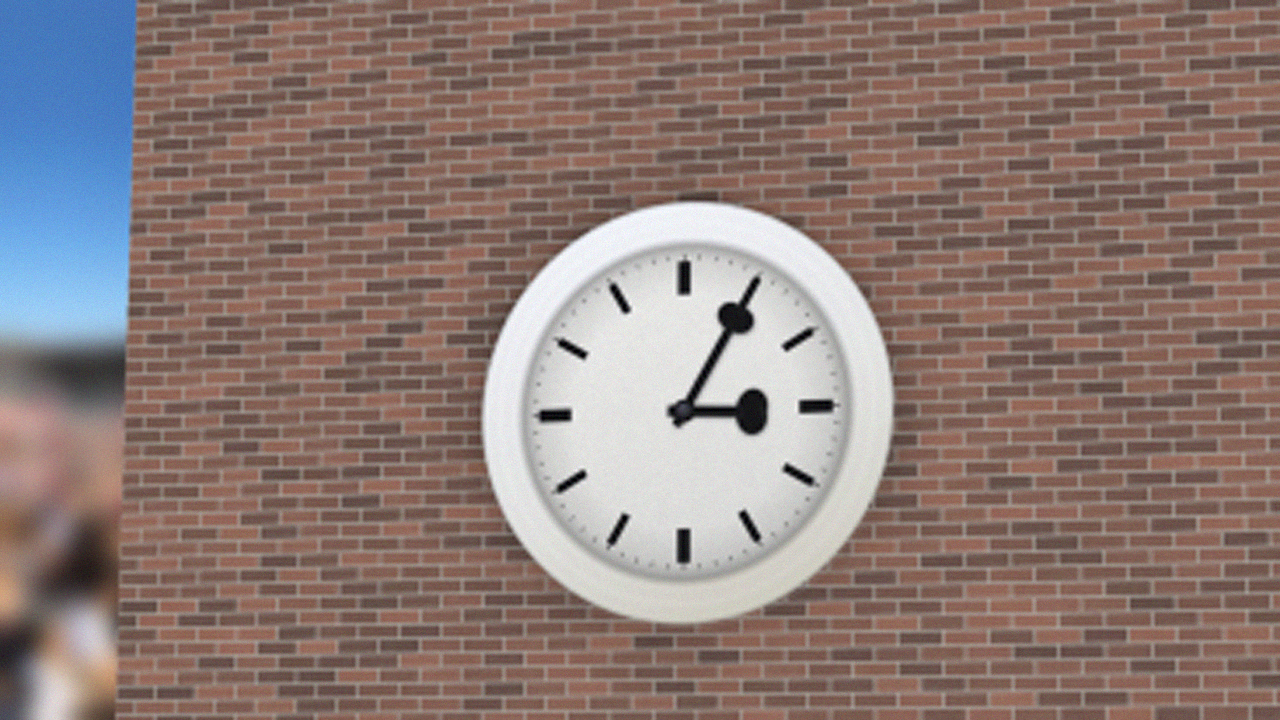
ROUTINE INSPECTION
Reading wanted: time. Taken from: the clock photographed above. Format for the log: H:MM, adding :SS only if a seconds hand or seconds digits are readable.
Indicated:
3:05
